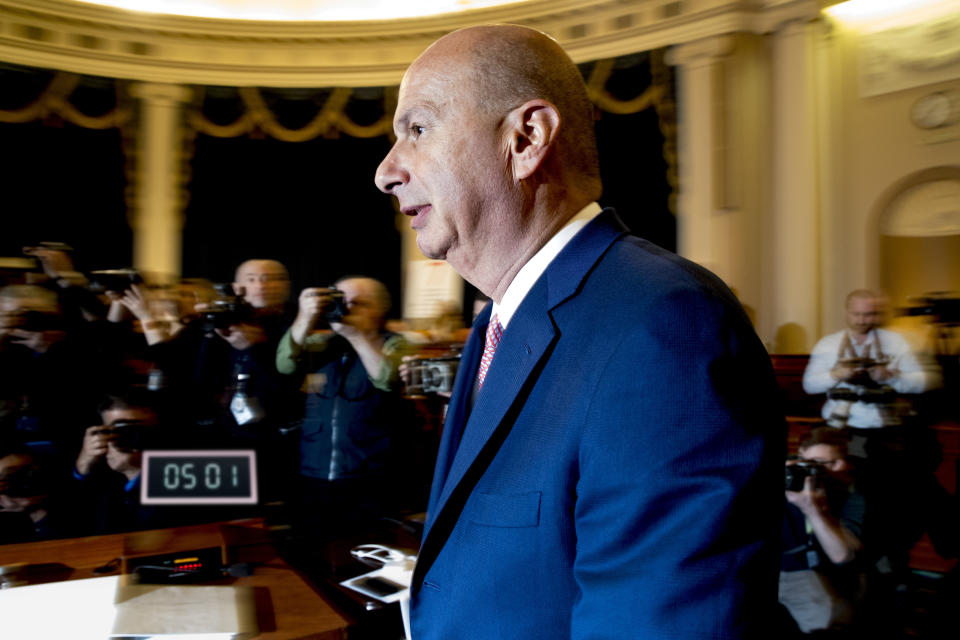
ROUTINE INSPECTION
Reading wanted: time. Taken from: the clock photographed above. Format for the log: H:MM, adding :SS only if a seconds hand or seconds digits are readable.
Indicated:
5:01
